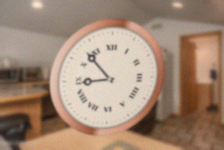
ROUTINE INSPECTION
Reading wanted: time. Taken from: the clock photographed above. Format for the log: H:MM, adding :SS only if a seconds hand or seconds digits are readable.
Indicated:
8:53
